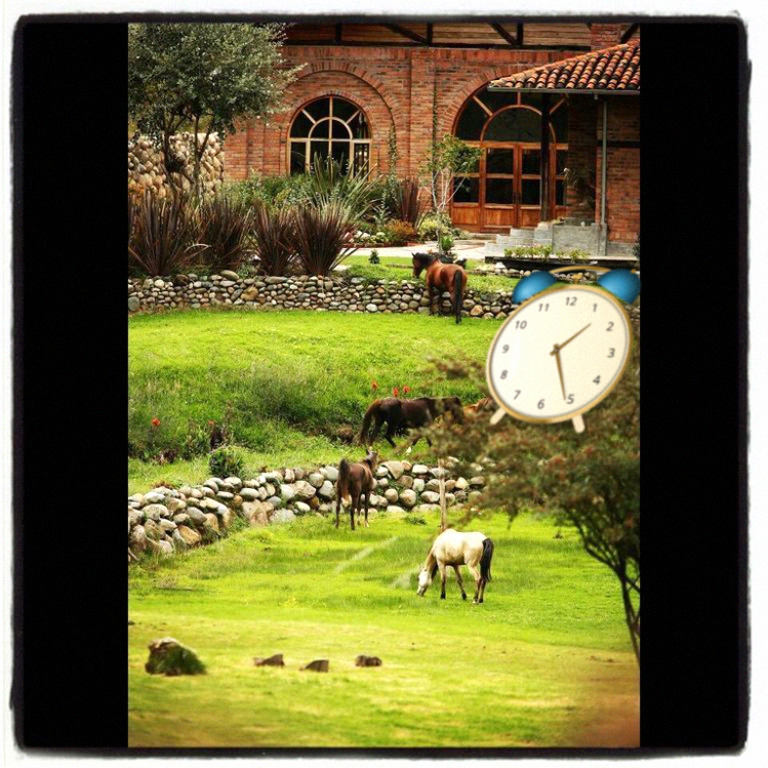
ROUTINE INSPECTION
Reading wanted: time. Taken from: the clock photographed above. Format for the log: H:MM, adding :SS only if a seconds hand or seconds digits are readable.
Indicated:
1:26
